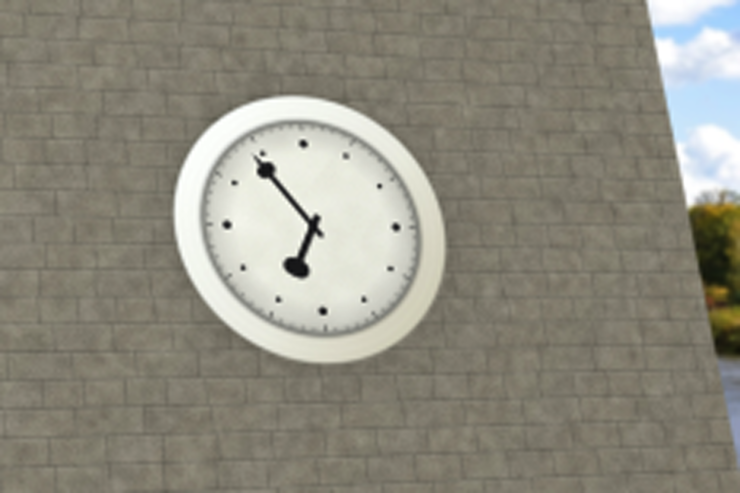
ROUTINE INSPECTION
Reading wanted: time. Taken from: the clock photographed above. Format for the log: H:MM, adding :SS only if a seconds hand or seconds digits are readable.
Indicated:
6:54
